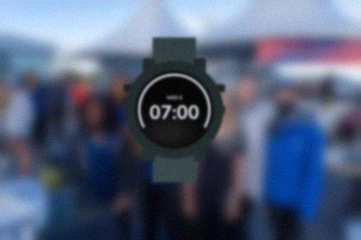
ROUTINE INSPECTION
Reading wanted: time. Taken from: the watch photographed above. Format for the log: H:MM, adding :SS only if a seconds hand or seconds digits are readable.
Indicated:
7:00
